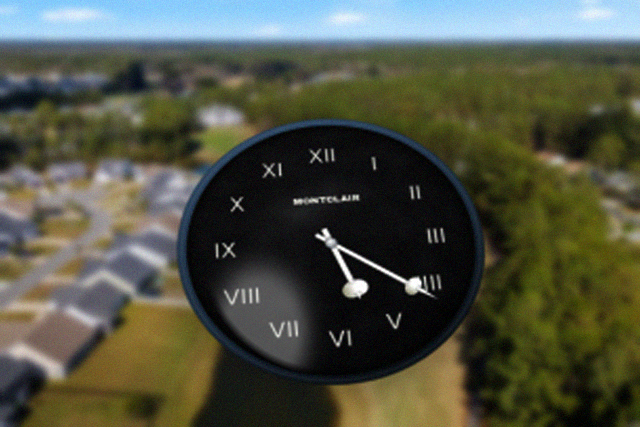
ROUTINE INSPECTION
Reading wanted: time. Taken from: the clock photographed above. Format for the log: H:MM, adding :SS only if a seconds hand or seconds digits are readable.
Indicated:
5:21
